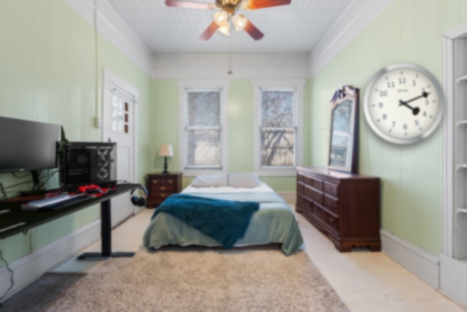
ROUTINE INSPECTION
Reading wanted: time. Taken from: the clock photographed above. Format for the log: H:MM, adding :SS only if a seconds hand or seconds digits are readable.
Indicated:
4:12
